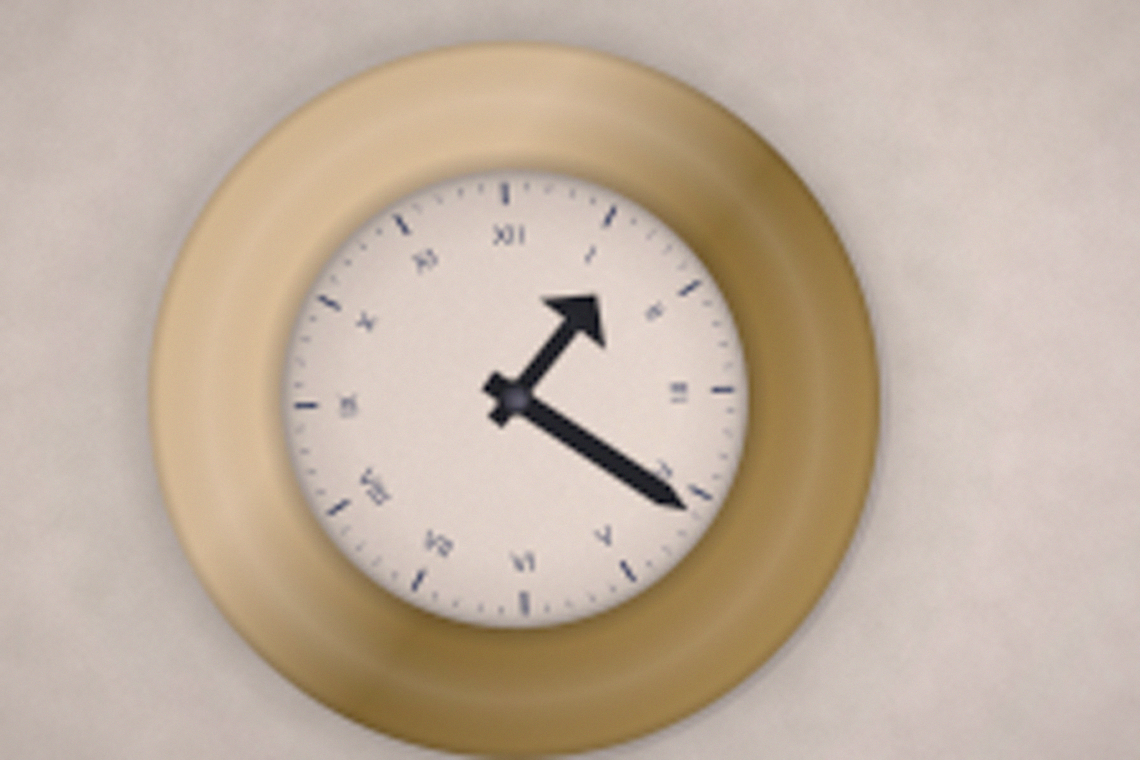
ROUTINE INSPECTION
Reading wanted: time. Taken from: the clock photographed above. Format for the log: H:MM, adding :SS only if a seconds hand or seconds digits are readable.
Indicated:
1:21
